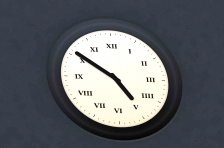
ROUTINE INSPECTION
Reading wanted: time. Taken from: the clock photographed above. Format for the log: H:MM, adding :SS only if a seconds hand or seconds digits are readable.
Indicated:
4:51
